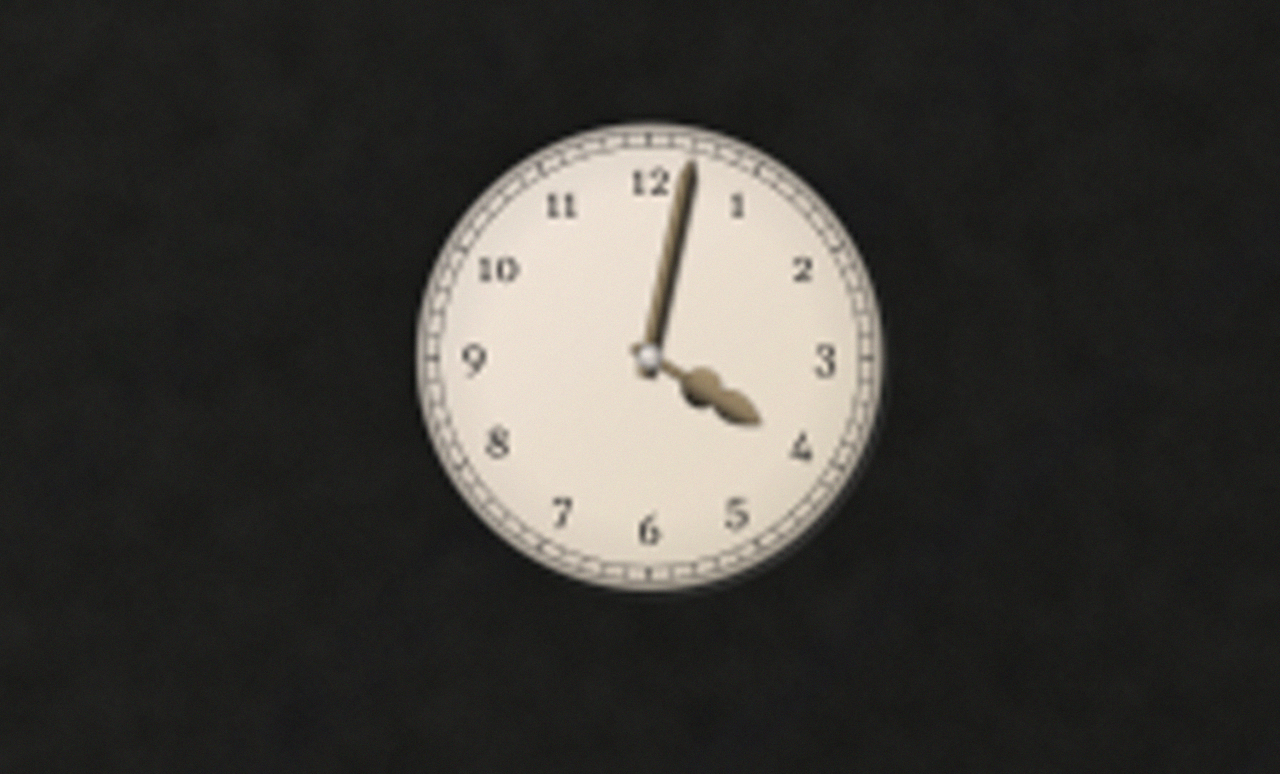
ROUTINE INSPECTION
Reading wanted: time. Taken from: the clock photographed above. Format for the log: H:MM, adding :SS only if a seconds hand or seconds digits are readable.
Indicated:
4:02
